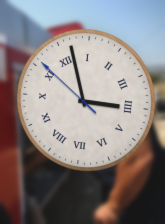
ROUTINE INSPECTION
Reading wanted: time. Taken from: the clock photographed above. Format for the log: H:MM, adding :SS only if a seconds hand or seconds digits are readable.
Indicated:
4:01:56
